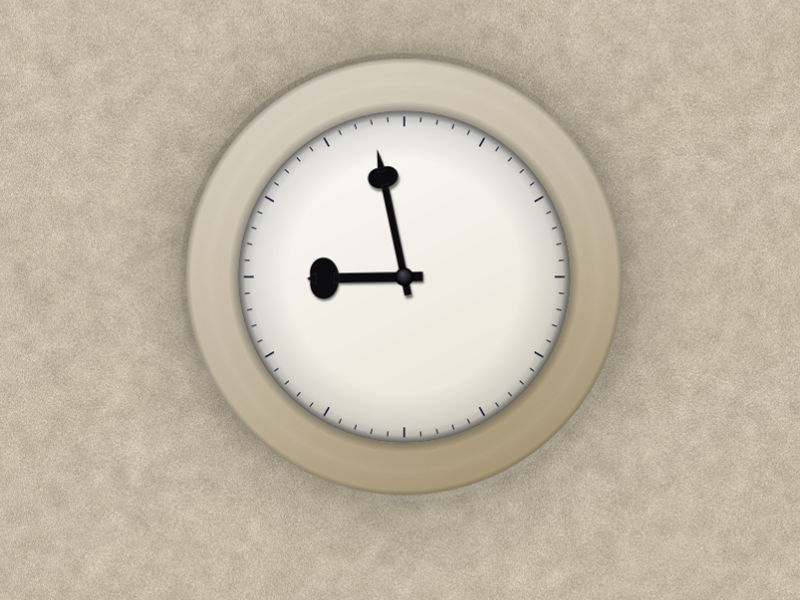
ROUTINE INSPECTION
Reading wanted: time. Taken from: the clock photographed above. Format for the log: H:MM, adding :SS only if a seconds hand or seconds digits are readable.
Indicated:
8:58
